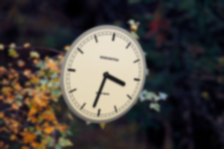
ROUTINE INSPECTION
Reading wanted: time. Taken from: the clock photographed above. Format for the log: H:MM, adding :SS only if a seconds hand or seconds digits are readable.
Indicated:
3:32
